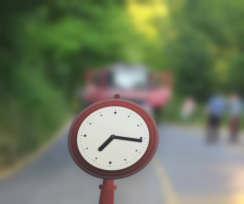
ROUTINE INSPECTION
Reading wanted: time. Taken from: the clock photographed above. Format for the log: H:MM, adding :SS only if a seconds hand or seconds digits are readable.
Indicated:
7:16
